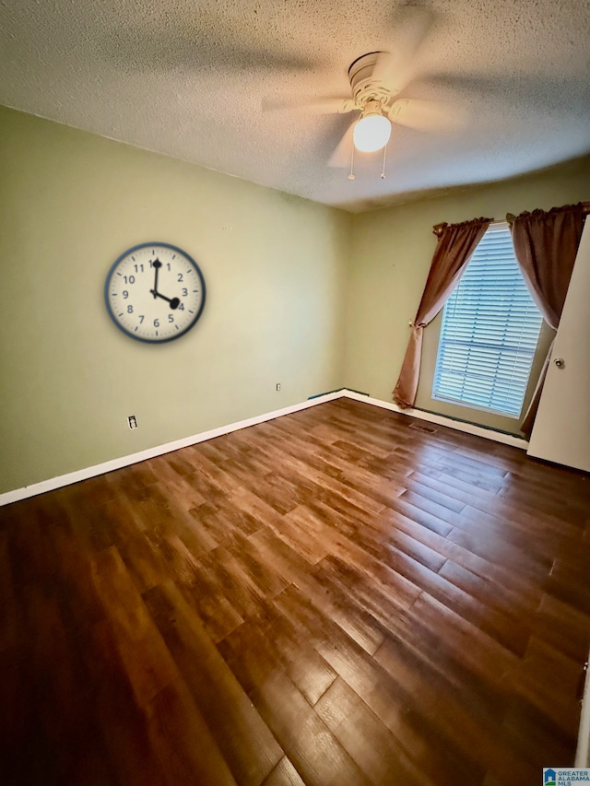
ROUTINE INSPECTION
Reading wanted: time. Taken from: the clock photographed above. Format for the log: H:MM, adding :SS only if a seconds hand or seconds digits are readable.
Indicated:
4:01
